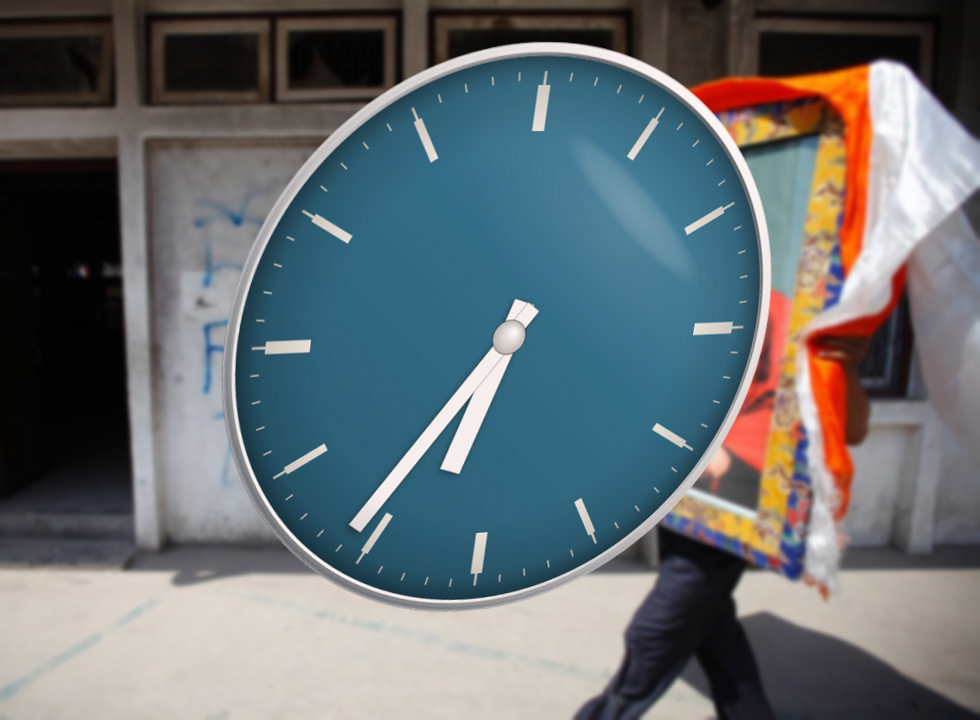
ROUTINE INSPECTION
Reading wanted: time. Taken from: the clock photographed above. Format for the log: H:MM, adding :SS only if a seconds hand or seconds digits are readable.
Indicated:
6:36
